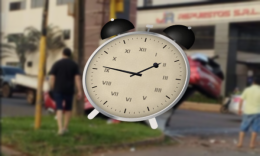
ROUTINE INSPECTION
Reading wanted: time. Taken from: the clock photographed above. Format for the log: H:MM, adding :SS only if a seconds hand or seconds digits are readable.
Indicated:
1:46
